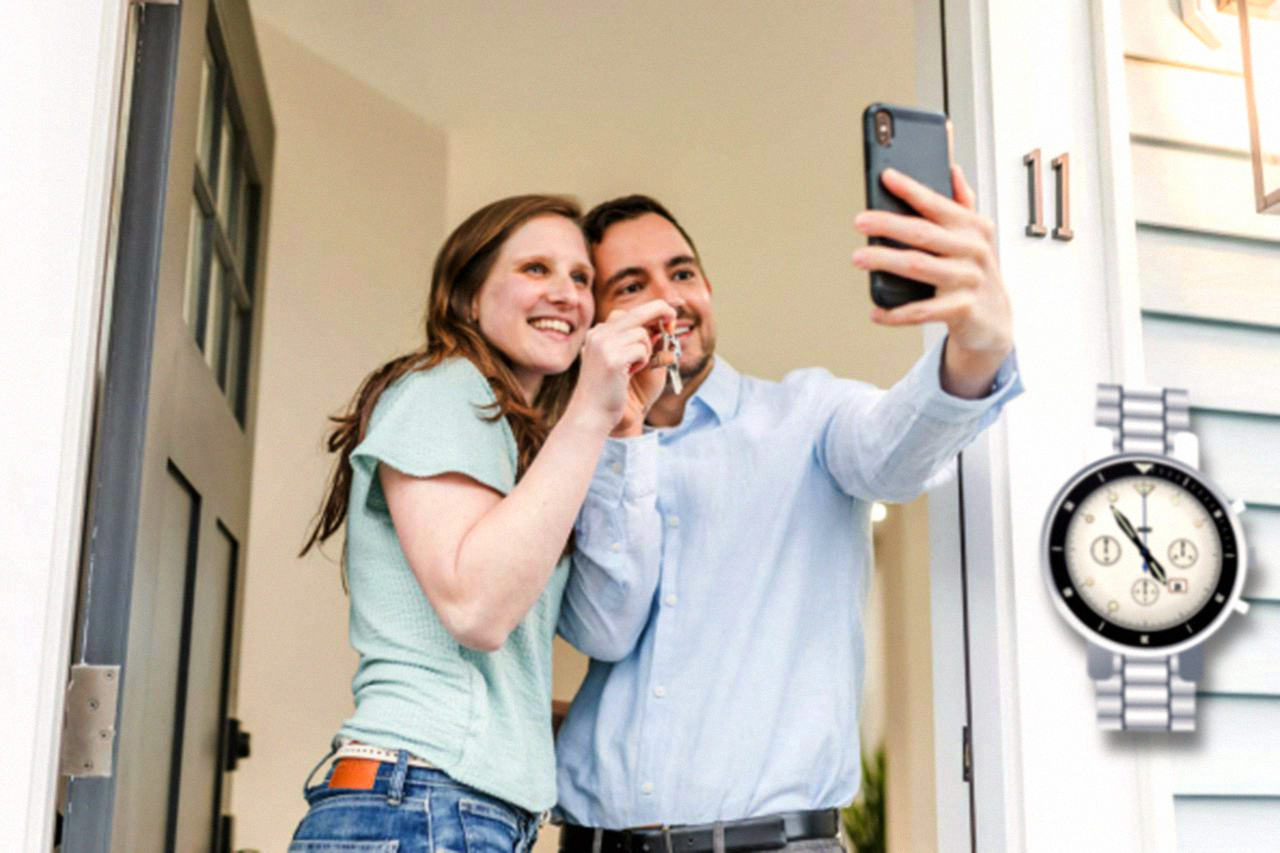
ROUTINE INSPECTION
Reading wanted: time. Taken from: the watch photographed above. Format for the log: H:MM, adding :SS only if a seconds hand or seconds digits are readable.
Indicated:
4:54
